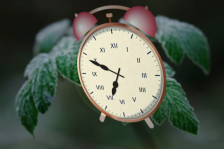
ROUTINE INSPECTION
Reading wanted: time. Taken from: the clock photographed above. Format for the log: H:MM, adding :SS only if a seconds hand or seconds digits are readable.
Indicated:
6:49
